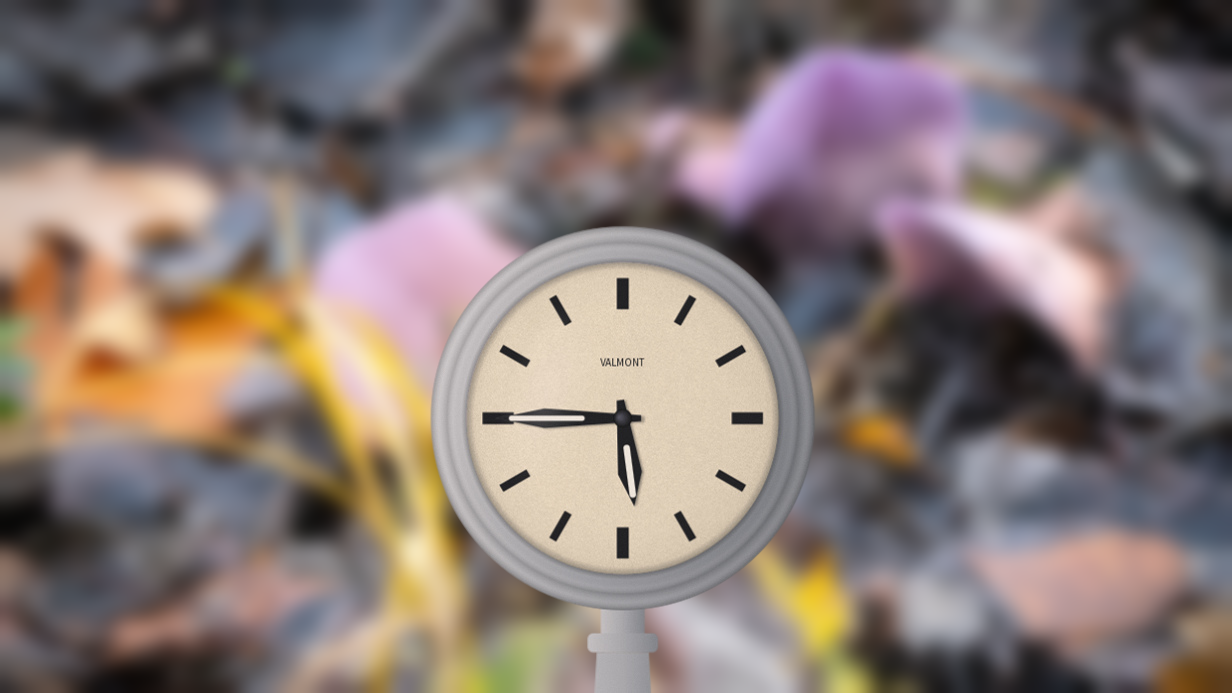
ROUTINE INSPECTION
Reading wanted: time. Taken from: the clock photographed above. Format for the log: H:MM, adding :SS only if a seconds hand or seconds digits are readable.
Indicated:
5:45
